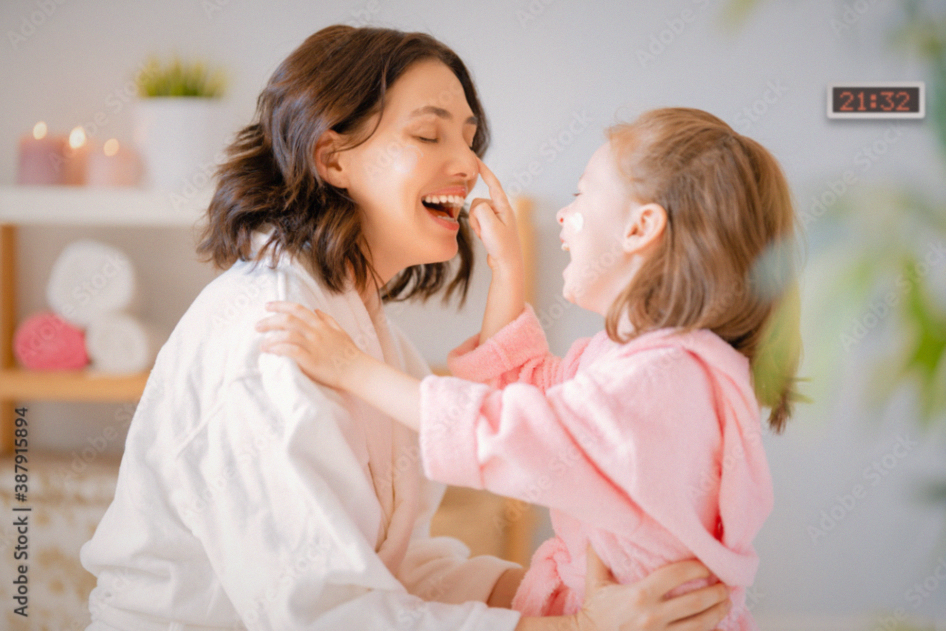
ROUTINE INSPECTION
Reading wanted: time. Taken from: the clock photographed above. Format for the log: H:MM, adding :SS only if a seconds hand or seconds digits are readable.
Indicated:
21:32
